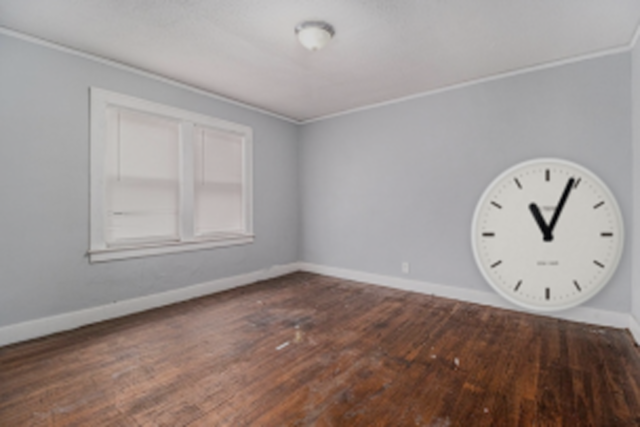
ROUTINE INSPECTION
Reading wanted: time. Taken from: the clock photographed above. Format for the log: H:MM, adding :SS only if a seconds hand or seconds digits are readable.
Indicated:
11:04
